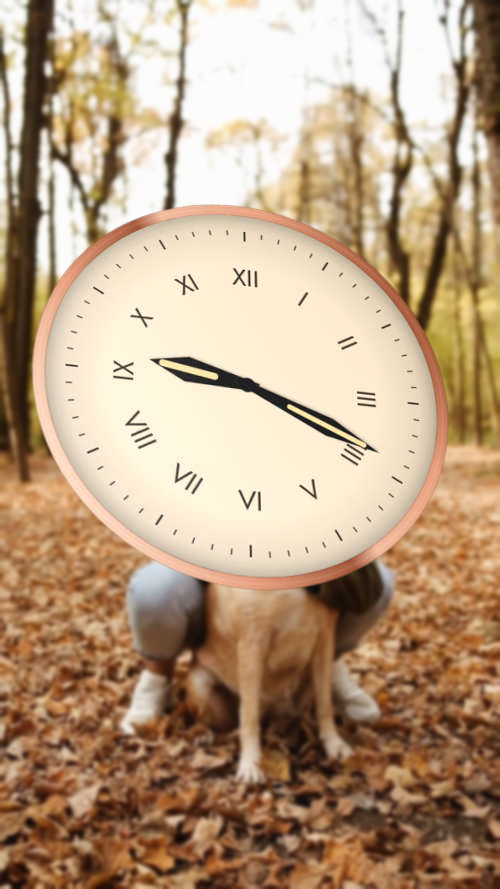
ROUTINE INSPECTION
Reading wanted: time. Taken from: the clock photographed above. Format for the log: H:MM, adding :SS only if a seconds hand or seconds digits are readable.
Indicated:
9:19
